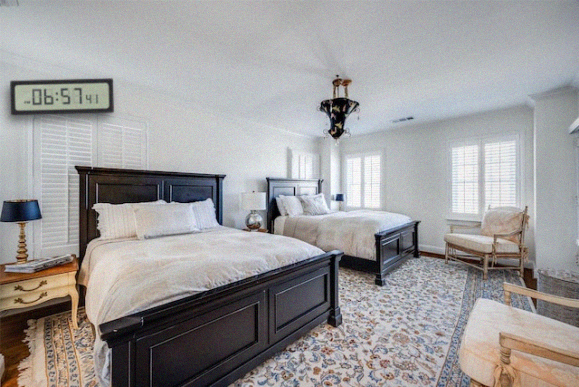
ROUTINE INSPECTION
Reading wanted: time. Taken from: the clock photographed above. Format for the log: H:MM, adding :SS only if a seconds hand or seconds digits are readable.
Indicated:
6:57:41
